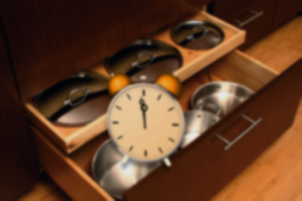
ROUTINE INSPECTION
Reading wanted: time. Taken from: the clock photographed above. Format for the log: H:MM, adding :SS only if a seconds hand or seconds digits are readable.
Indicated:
11:59
